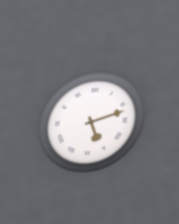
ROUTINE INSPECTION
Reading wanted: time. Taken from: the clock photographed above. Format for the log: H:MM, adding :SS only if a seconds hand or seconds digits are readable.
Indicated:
5:12
